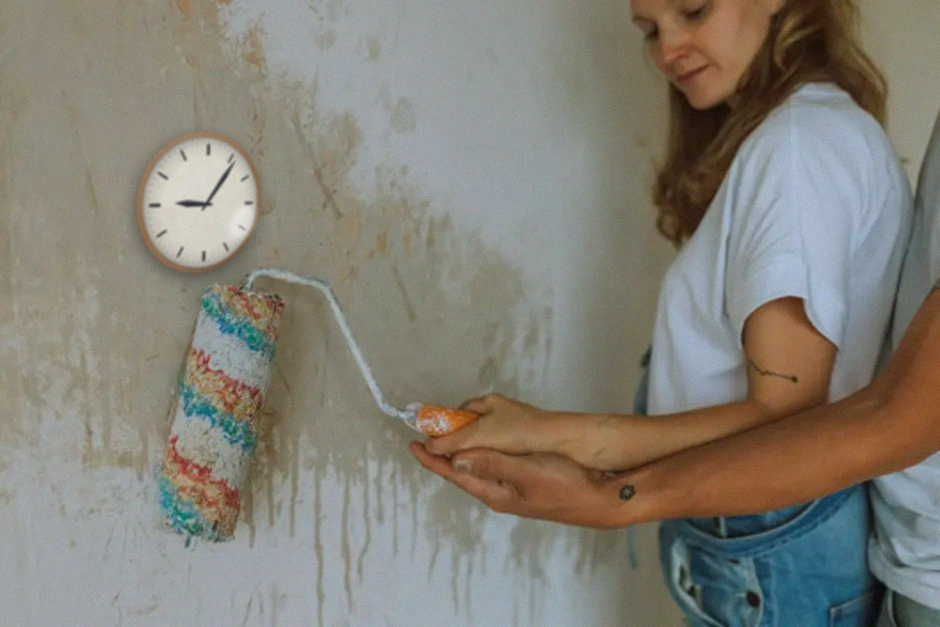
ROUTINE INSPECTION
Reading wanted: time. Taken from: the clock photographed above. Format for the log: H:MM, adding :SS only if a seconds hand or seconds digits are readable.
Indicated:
9:06
